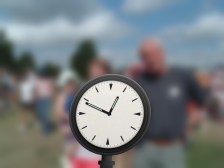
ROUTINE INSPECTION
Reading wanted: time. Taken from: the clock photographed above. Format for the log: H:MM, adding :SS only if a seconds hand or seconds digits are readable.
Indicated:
12:49
